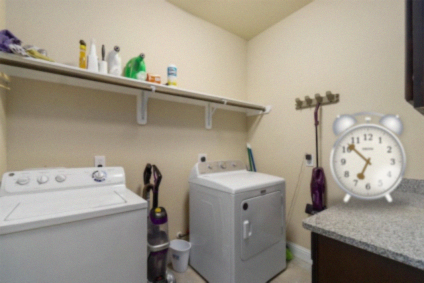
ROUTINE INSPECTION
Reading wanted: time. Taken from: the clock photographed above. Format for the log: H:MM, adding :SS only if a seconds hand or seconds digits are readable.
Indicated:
6:52
